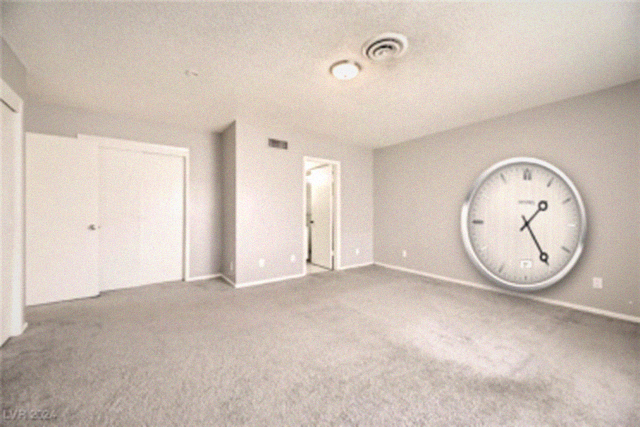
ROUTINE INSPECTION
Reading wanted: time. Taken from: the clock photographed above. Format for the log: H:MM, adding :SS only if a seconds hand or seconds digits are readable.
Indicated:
1:25
